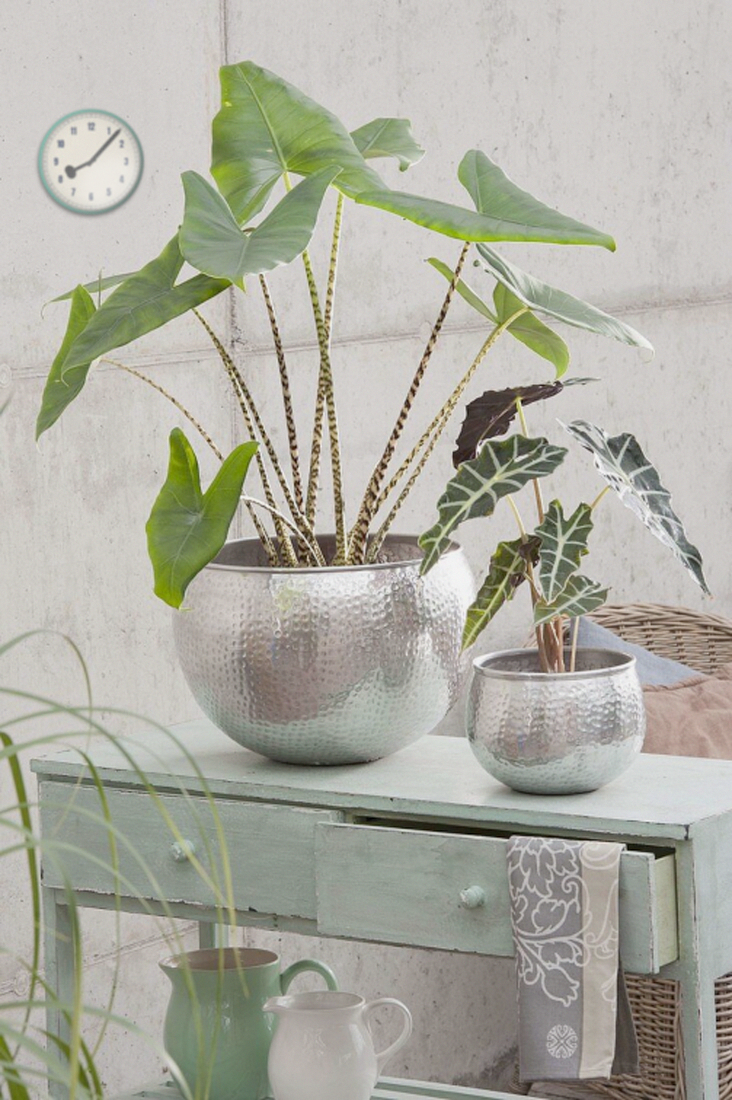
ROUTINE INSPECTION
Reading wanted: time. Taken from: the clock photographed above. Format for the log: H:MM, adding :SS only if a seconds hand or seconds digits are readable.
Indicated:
8:07
